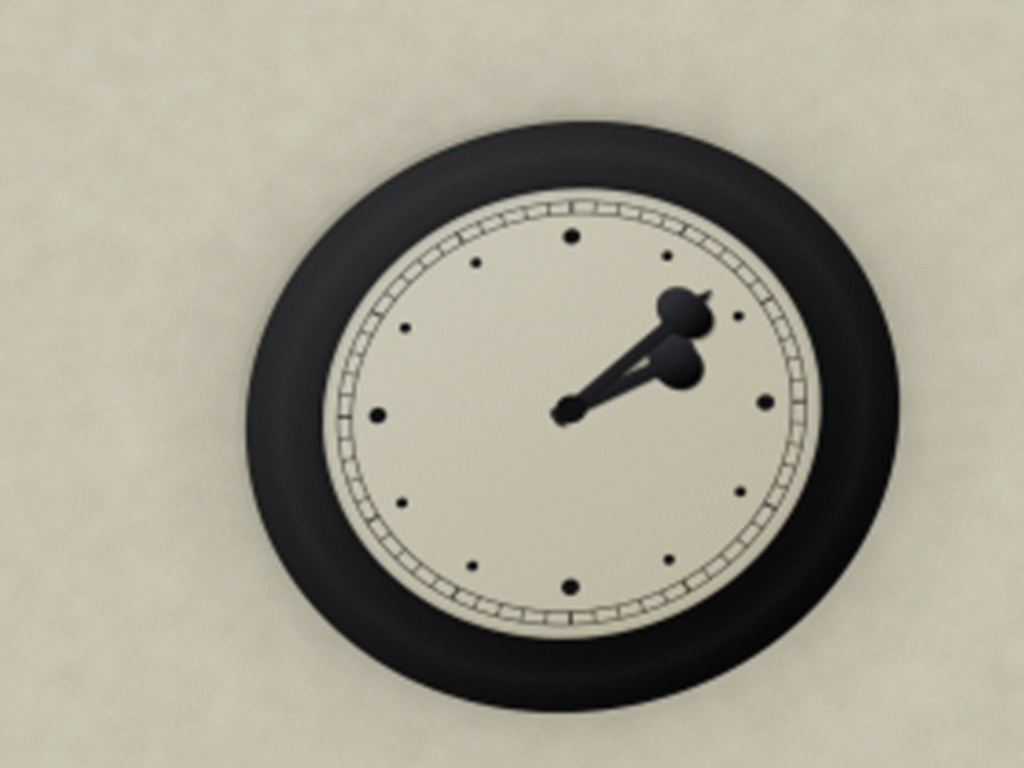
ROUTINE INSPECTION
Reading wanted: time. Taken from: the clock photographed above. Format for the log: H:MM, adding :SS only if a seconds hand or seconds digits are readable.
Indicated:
2:08
